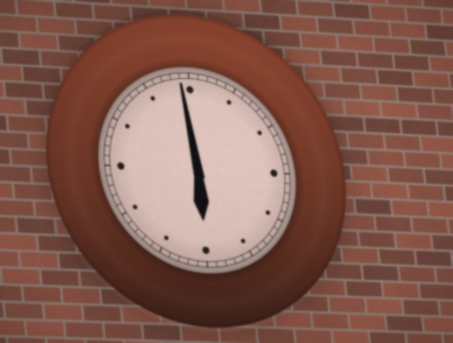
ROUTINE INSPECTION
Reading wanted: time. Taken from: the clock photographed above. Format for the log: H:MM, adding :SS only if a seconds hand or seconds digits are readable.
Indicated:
5:59
